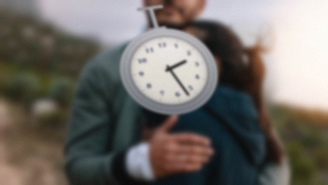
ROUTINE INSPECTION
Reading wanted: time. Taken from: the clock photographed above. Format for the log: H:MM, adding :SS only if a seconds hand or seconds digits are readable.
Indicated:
2:27
